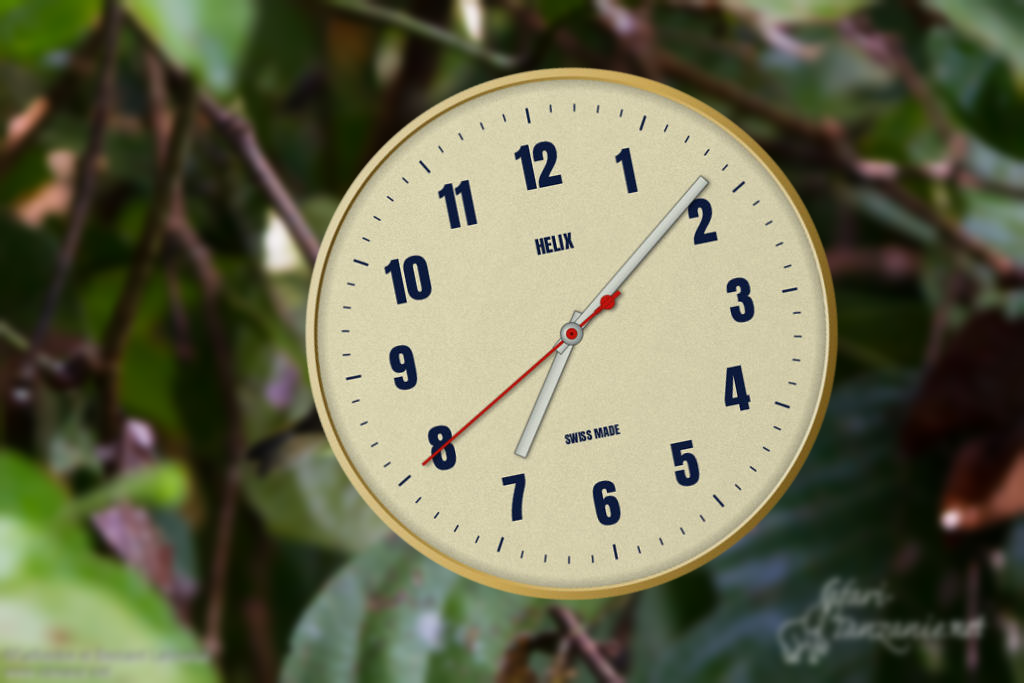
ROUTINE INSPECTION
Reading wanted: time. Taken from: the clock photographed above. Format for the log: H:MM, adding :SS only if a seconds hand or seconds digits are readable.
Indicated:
7:08:40
